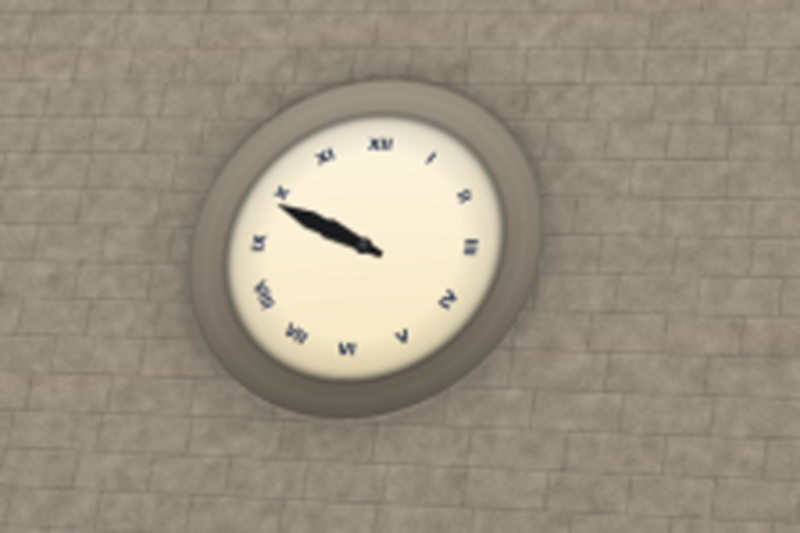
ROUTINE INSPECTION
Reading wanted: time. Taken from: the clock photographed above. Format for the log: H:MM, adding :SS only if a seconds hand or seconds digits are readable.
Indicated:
9:49
